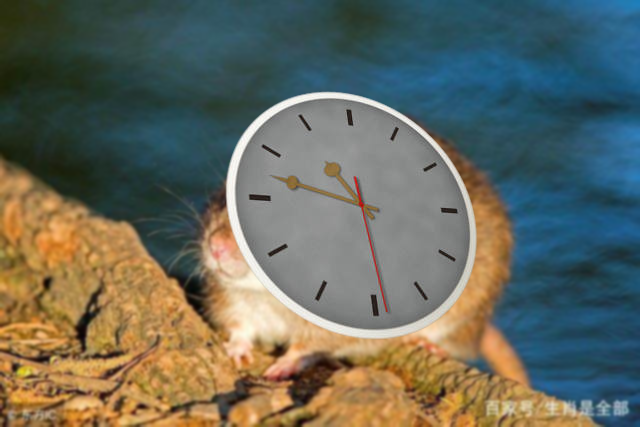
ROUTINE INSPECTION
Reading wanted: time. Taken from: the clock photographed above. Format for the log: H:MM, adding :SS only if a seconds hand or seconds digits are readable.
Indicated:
10:47:29
